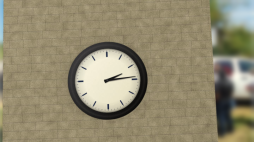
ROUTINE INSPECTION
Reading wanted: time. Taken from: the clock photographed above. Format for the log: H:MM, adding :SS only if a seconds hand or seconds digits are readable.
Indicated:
2:14
